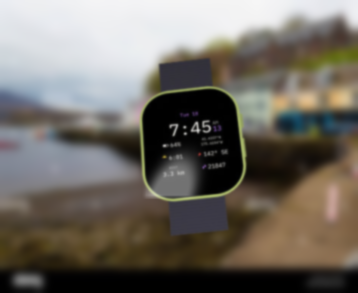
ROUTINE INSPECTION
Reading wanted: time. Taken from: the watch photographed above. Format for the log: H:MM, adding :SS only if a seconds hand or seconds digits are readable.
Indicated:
7:45
